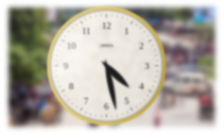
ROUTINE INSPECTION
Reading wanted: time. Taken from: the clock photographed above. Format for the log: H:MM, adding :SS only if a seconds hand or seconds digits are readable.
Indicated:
4:28
